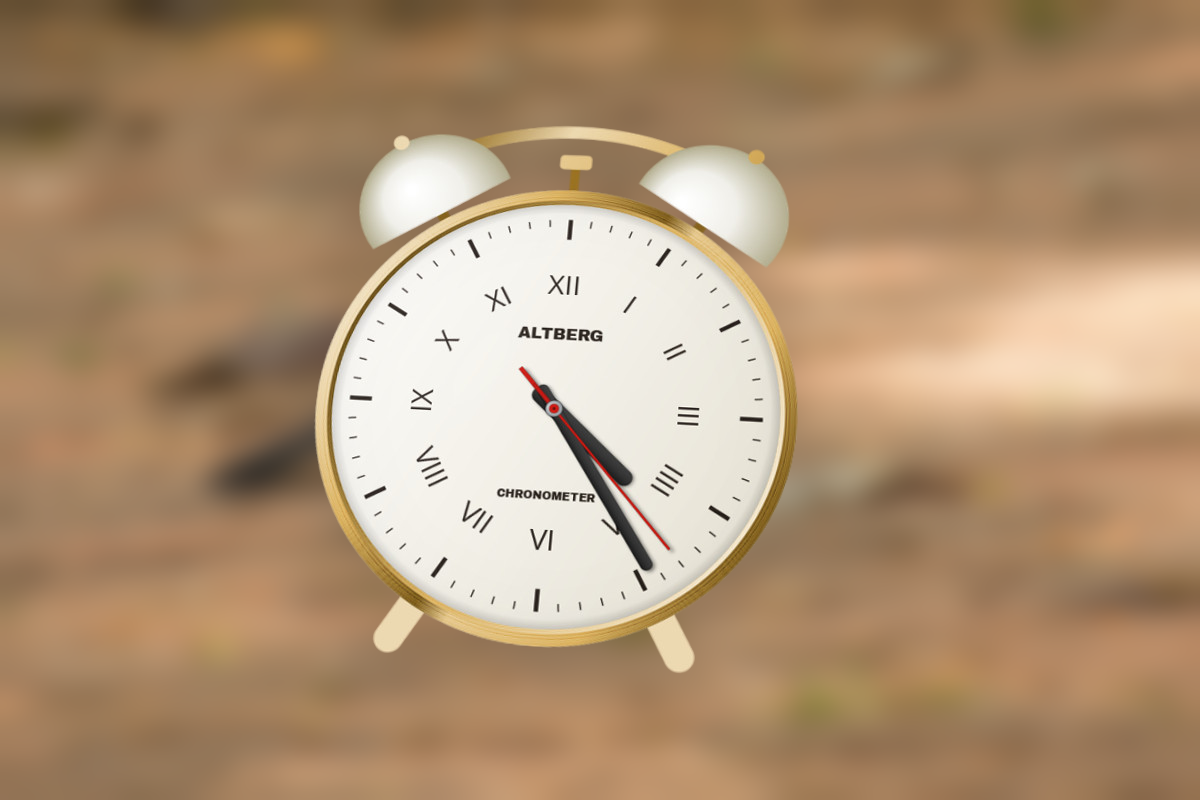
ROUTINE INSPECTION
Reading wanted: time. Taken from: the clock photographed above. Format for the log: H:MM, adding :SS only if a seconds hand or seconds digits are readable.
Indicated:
4:24:23
